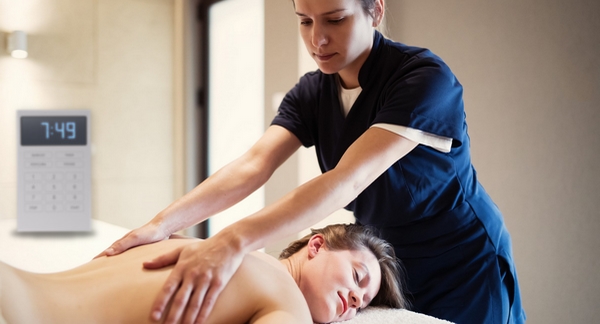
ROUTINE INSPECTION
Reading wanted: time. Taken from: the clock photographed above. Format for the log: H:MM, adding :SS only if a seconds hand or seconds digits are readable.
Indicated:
7:49
